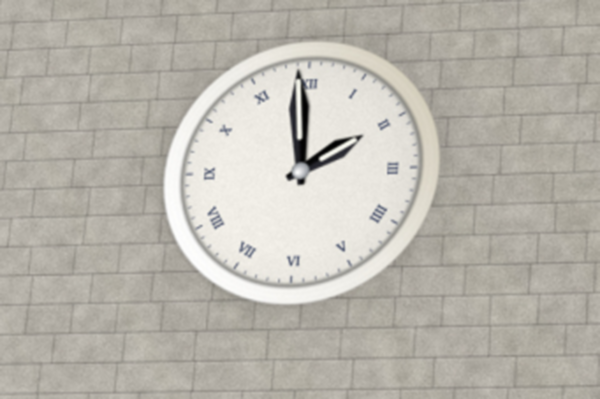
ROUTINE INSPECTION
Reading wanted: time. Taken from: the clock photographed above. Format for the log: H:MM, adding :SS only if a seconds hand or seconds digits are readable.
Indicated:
1:59
